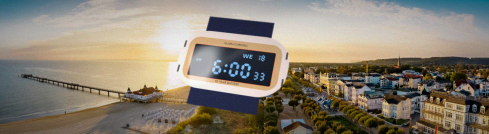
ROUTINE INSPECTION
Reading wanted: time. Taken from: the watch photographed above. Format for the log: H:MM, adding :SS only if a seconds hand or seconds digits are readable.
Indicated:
6:00:33
